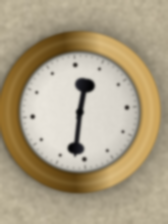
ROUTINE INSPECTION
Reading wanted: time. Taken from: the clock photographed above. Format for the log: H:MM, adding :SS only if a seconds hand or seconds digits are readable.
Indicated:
12:32
